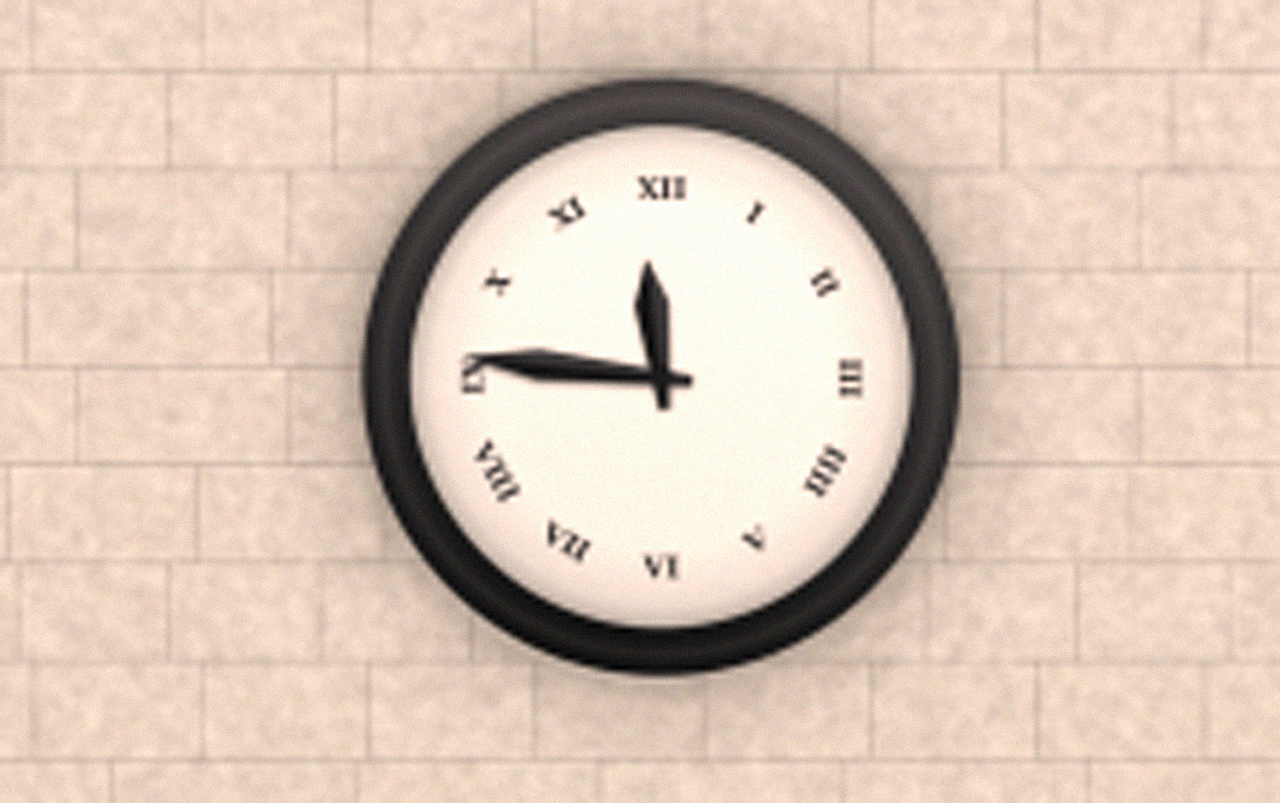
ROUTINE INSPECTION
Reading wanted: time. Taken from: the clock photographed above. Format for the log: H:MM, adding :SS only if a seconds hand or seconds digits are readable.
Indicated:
11:46
